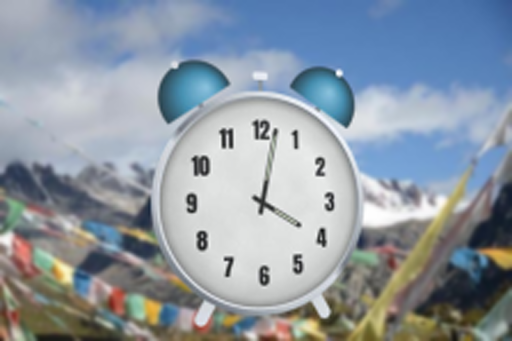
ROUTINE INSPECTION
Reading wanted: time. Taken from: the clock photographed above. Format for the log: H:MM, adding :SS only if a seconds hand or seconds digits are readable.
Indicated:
4:02
